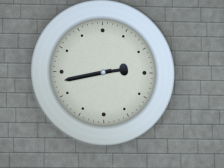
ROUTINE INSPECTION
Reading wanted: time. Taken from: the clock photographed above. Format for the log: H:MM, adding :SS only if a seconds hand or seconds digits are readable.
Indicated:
2:43
